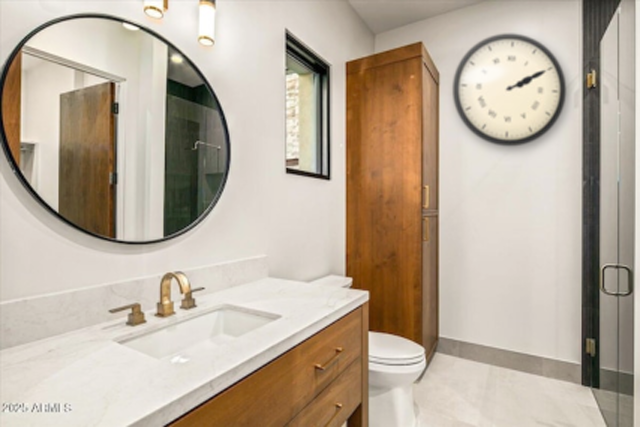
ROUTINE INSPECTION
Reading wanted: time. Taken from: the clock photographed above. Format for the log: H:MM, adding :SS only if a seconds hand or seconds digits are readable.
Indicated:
2:10
